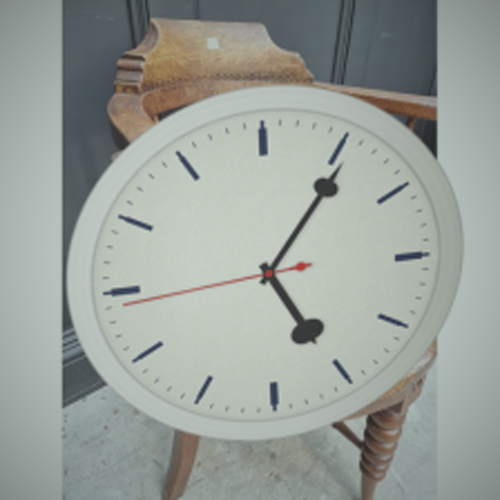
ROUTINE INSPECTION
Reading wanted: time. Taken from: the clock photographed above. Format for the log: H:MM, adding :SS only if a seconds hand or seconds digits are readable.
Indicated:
5:05:44
